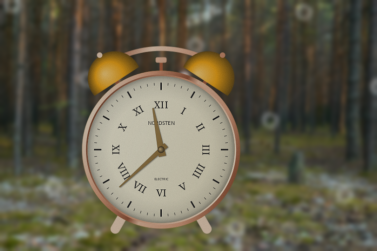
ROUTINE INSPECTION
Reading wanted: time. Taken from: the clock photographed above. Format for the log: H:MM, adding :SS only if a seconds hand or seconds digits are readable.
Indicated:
11:38
